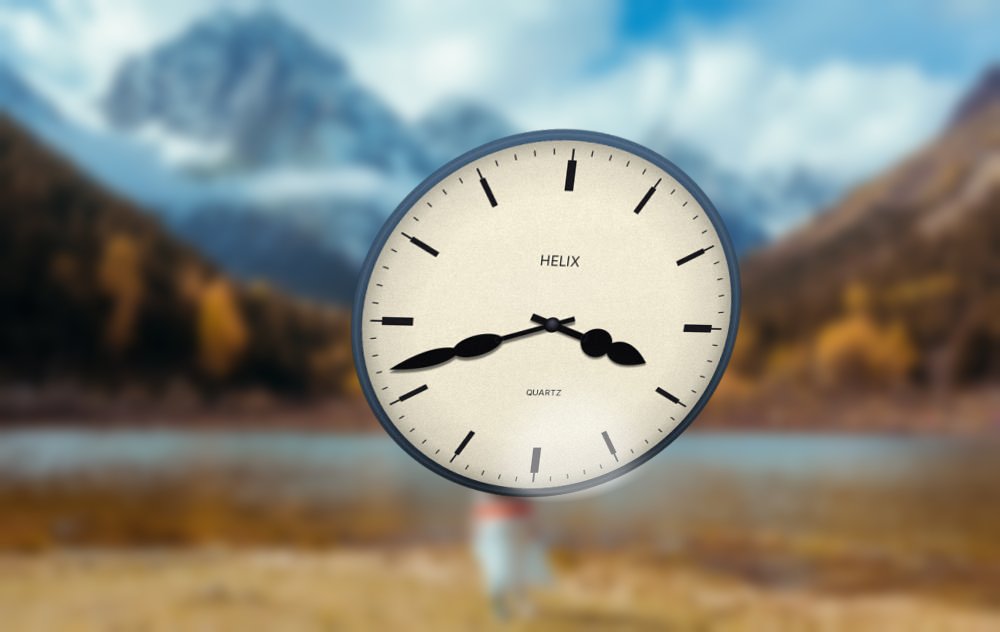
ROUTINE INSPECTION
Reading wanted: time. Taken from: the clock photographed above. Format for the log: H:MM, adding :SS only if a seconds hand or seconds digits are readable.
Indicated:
3:42
